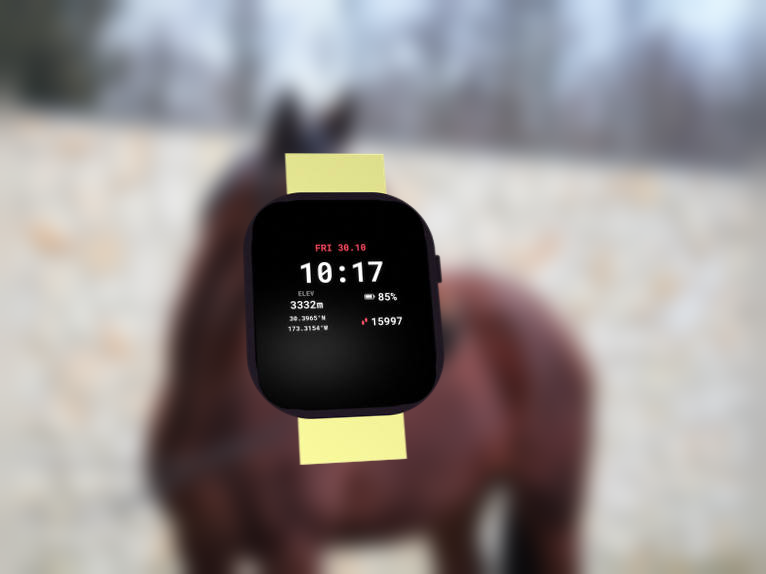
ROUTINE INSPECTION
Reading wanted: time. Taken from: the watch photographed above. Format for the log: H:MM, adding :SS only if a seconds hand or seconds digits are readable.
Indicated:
10:17
